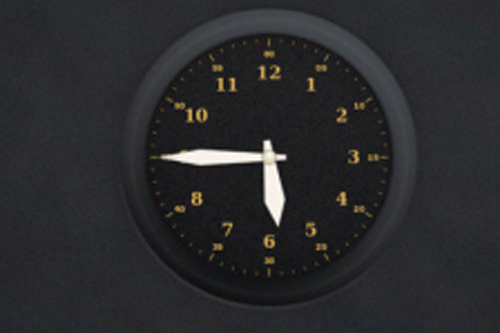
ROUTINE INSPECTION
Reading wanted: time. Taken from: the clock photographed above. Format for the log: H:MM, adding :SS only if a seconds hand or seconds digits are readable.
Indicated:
5:45
